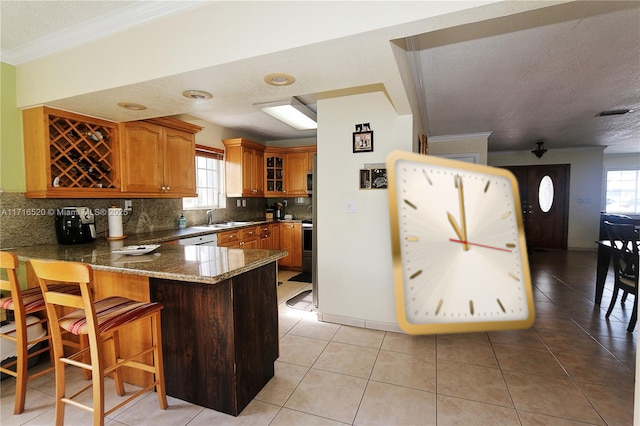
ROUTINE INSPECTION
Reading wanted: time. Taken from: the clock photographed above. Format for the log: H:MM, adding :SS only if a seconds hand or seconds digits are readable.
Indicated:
11:00:16
